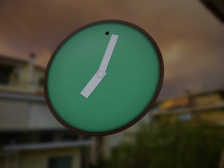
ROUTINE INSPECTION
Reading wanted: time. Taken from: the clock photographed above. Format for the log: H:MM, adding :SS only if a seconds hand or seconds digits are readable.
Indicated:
7:02
